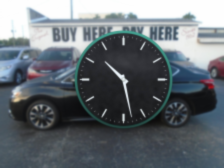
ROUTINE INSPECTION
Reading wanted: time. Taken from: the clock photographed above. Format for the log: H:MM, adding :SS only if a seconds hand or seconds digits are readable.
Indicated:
10:28
